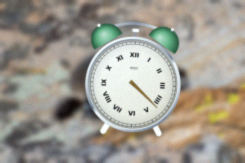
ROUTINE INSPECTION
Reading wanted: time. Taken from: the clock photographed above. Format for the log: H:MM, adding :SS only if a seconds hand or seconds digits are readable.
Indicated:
4:22
